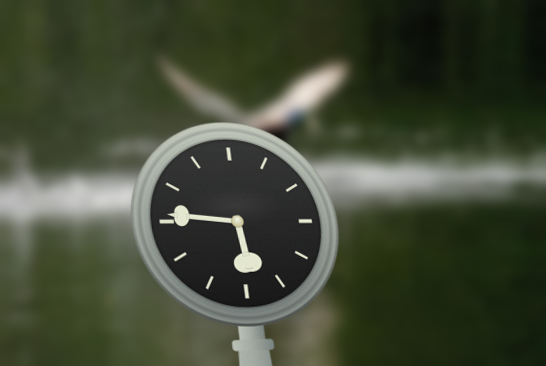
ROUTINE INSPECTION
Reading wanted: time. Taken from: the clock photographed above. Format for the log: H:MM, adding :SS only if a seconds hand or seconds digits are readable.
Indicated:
5:46
